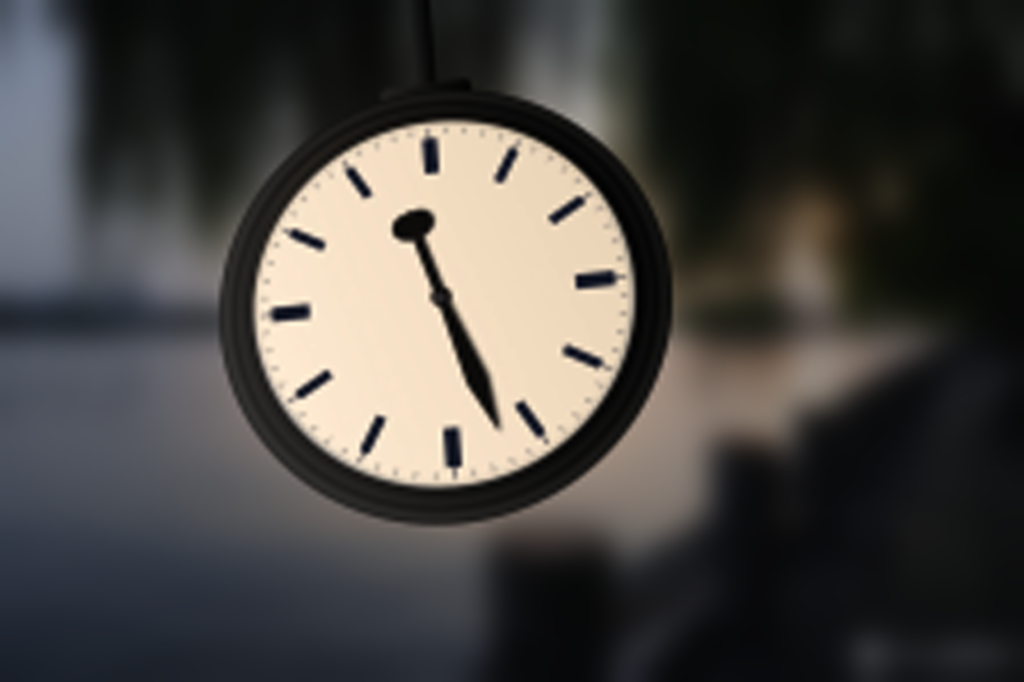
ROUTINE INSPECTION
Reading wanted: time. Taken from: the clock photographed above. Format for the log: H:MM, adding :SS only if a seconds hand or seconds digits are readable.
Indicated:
11:27
